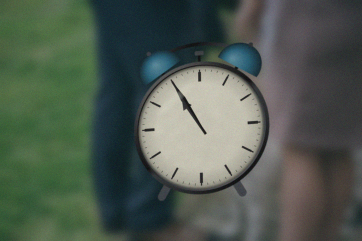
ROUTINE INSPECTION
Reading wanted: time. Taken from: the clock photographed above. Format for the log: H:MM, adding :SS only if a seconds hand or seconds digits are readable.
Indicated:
10:55
